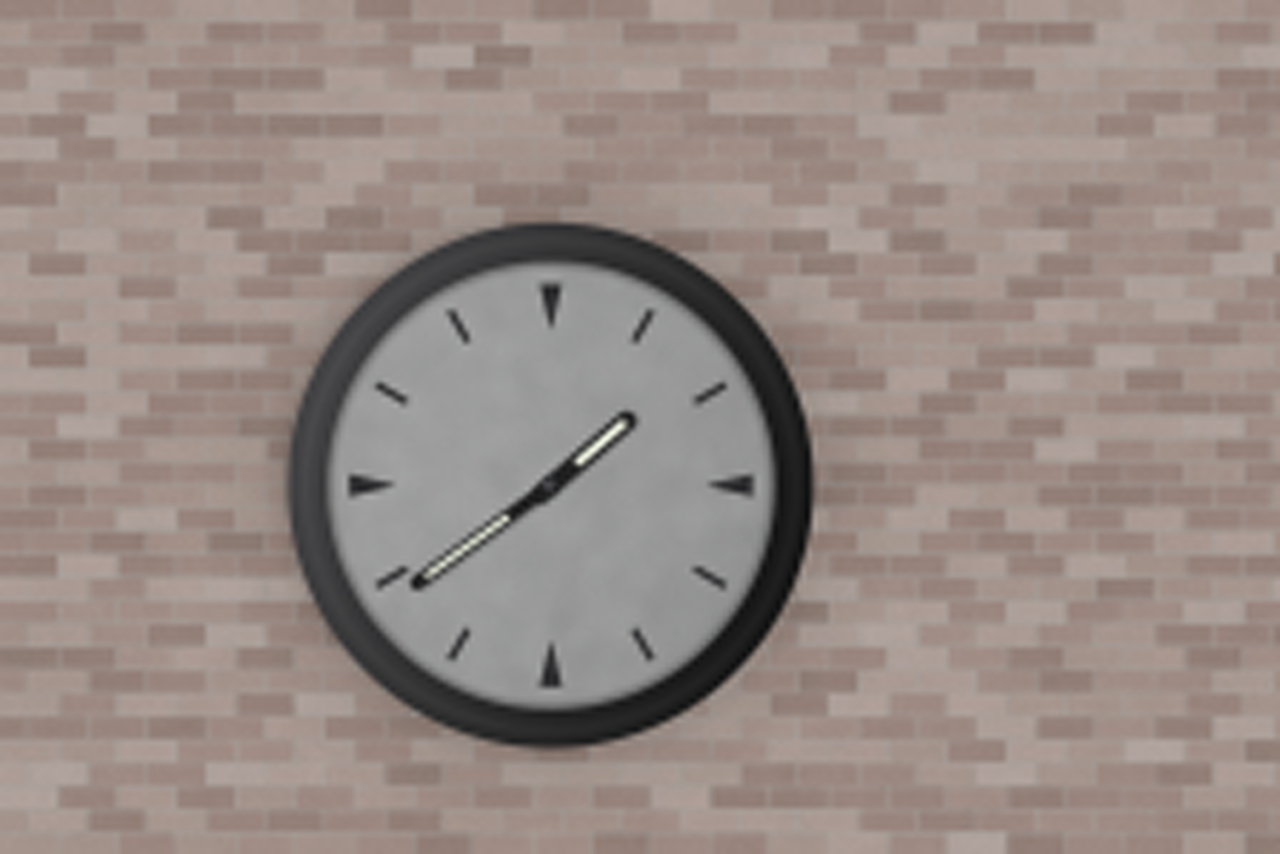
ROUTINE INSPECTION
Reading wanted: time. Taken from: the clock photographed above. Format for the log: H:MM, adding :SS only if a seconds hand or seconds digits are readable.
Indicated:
1:39
